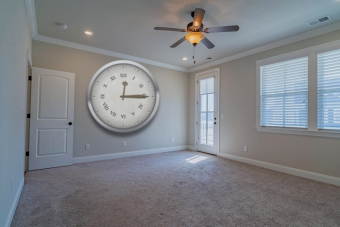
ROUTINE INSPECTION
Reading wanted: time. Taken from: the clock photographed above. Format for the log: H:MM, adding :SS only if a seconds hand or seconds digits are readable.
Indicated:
12:15
